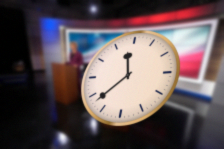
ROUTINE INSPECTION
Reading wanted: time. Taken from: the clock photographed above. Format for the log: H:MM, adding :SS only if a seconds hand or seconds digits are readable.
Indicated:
11:38
